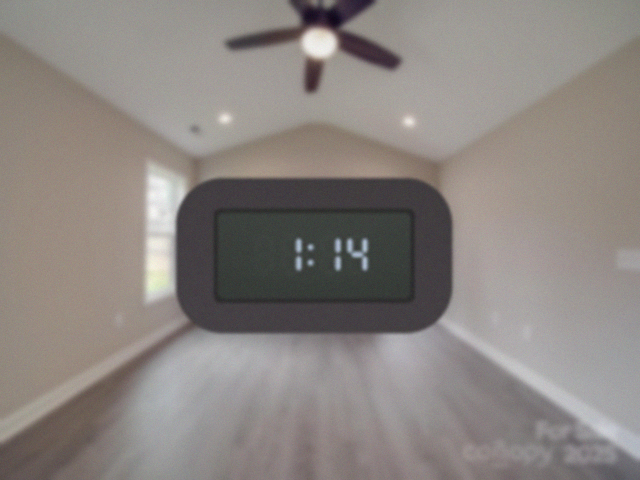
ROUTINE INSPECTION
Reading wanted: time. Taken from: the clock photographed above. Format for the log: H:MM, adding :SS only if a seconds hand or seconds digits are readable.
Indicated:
1:14
